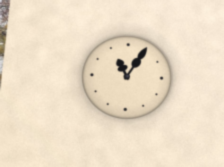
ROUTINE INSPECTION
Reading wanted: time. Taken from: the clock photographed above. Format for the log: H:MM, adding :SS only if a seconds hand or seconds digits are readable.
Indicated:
11:05
